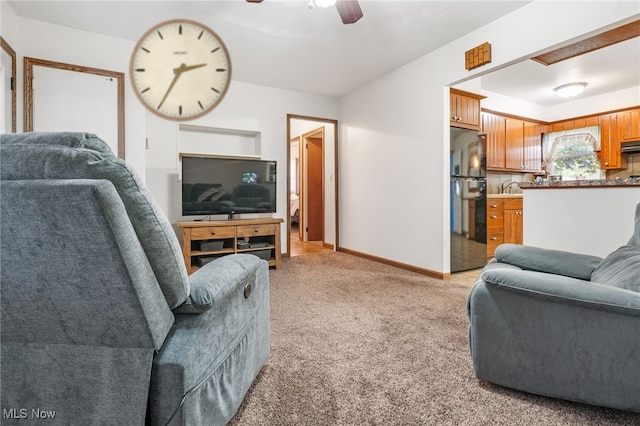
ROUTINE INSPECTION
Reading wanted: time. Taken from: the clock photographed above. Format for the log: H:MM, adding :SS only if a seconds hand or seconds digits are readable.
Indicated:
2:35
